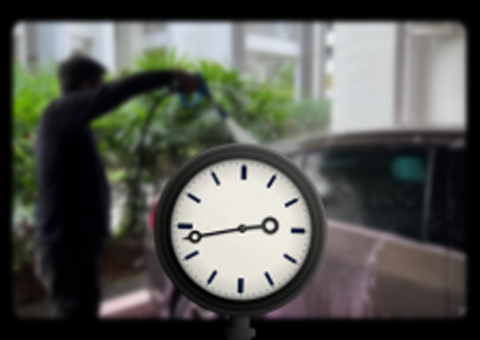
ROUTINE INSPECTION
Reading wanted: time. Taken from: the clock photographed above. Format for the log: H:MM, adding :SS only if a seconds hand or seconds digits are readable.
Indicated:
2:43
